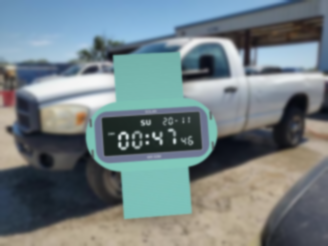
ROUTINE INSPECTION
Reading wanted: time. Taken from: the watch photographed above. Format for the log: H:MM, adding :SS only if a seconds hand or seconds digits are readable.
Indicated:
0:47
